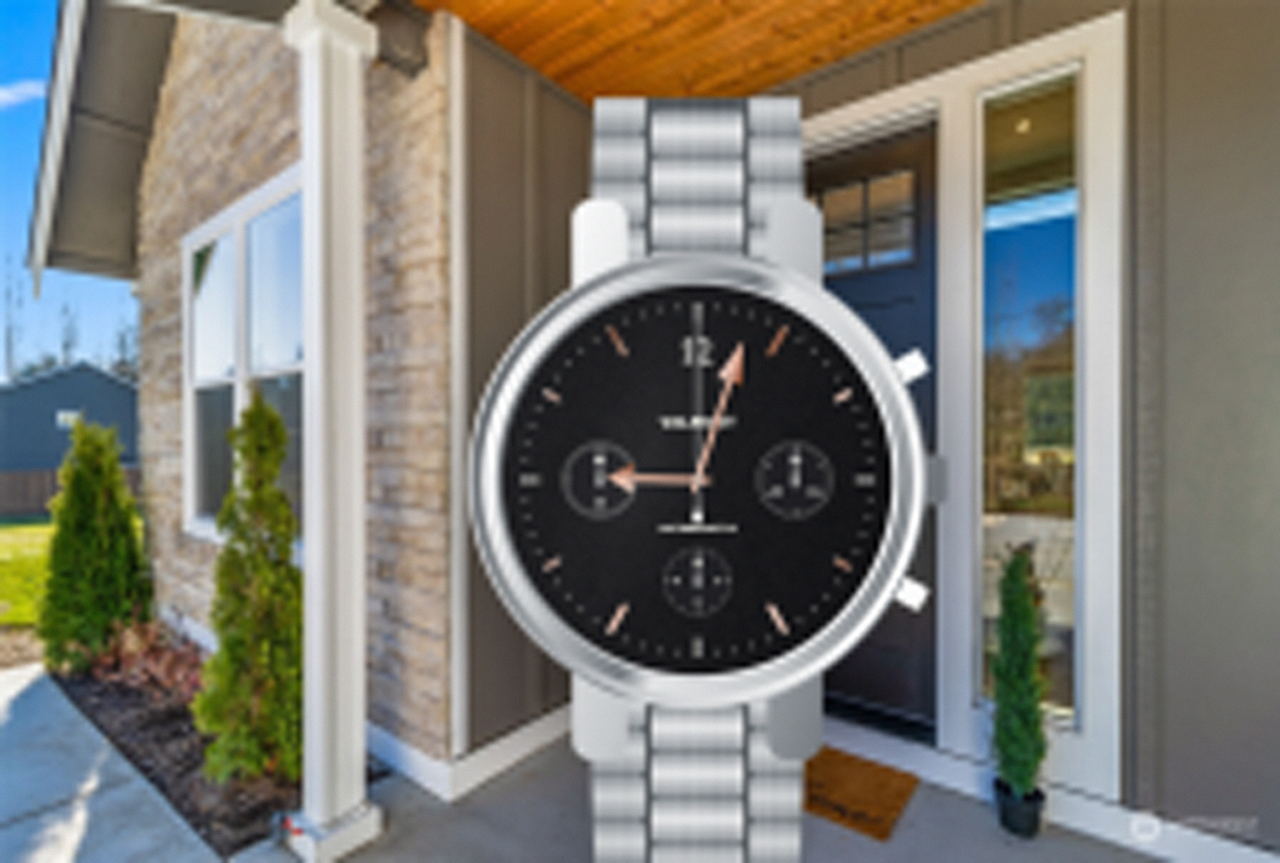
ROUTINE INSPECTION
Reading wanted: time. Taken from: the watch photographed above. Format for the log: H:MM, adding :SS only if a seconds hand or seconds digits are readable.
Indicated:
9:03
